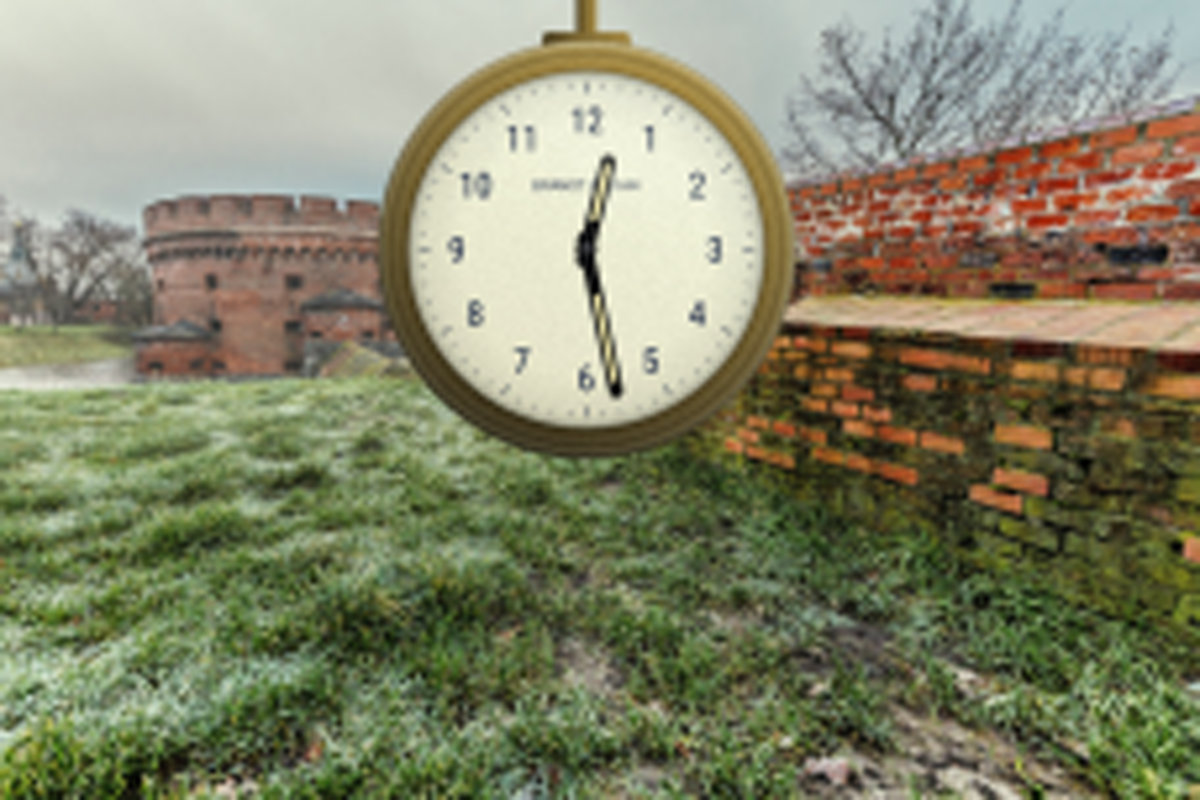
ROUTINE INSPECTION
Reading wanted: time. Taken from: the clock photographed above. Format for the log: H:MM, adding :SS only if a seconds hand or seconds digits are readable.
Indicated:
12:28
